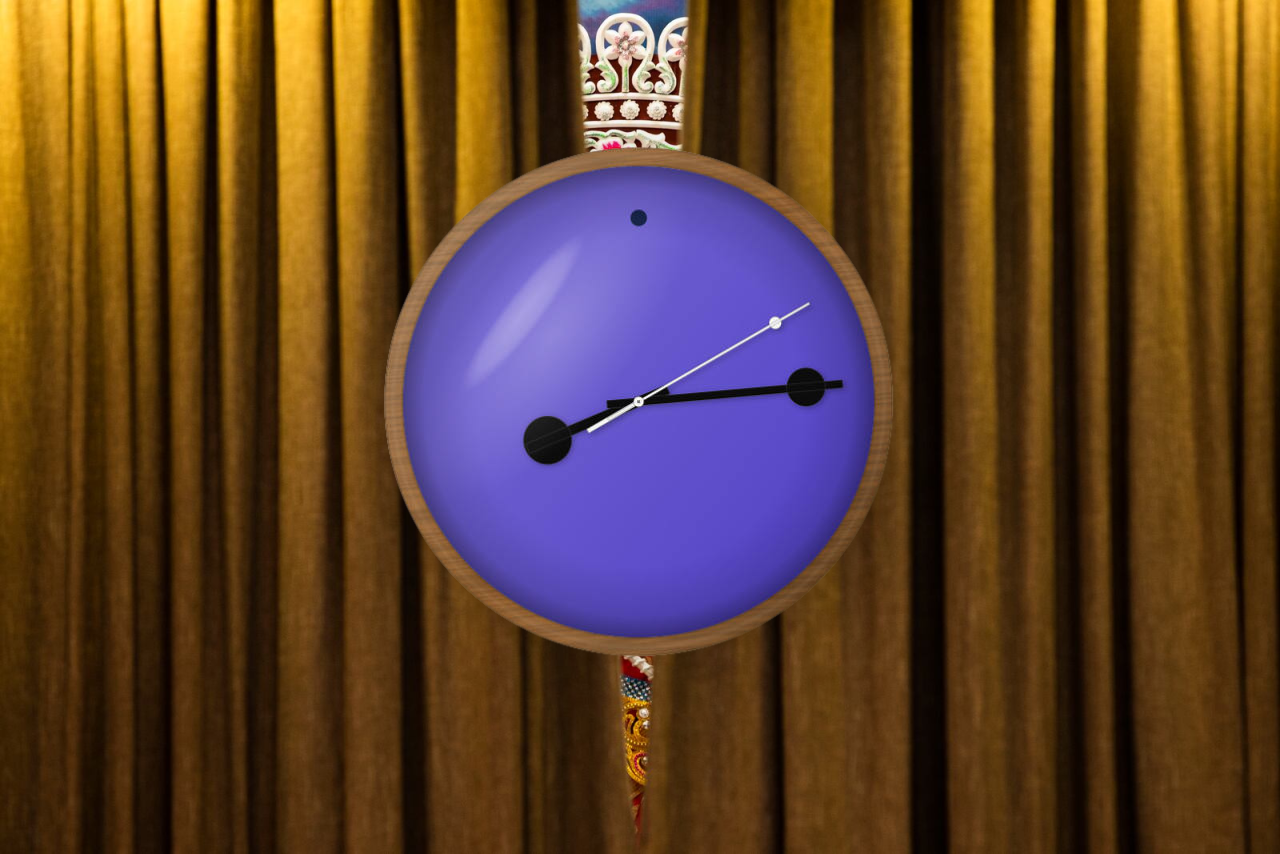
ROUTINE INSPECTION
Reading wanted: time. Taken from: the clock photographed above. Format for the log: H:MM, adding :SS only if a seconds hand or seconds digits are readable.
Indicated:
8:14:10
